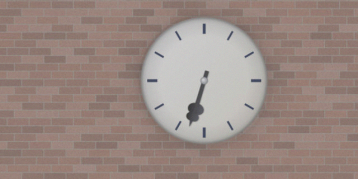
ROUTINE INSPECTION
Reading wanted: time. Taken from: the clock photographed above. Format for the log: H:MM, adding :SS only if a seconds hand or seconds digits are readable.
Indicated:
6:33
